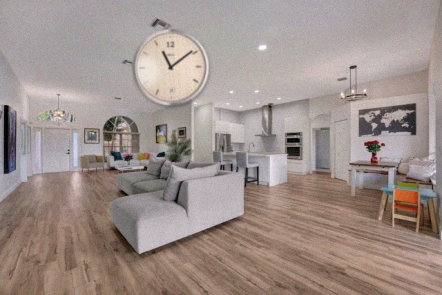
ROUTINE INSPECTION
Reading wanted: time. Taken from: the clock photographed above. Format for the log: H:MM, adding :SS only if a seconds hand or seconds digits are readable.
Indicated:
11:09
